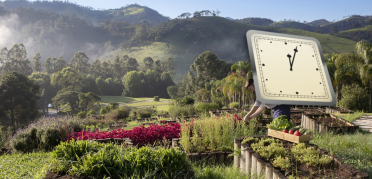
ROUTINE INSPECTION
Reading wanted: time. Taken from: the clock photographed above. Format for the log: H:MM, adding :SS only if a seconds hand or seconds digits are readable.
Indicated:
12:04
